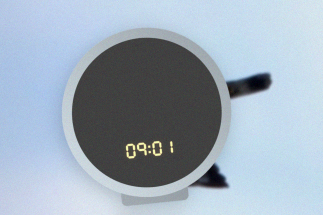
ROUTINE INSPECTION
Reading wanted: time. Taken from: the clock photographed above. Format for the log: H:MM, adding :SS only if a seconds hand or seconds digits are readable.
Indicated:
9:01
